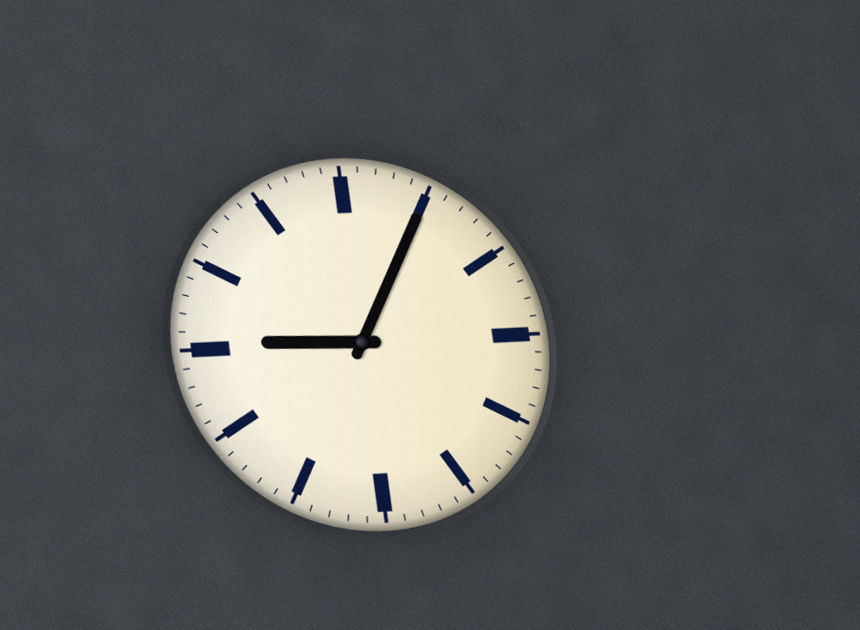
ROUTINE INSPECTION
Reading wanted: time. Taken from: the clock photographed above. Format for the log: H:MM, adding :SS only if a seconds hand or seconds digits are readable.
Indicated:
9:05
